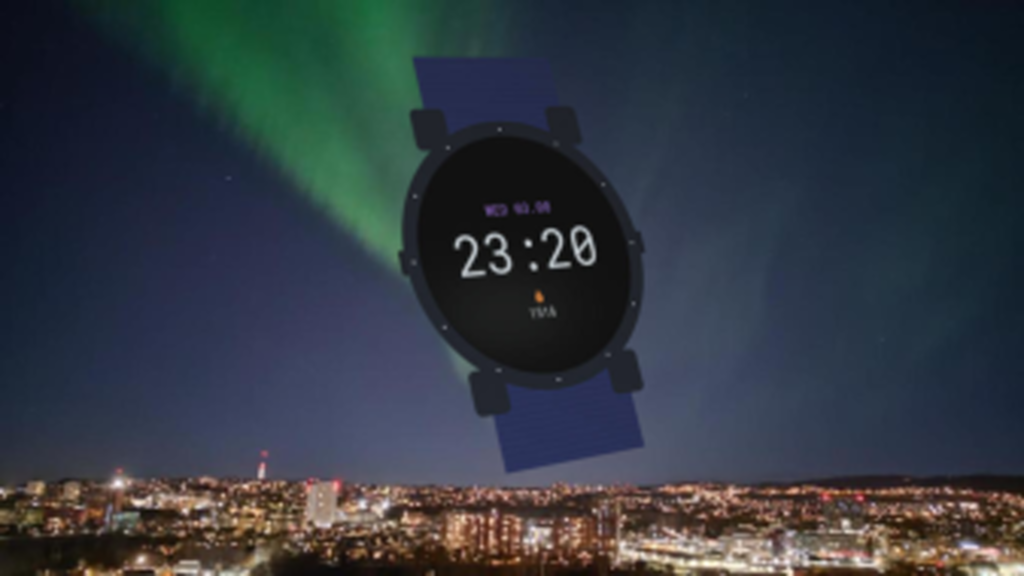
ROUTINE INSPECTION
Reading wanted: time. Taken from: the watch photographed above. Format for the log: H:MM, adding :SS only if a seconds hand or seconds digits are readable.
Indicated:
23:20
